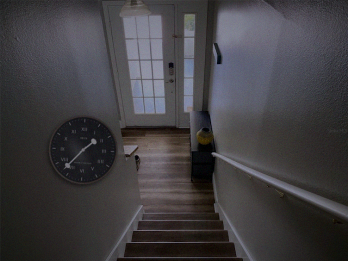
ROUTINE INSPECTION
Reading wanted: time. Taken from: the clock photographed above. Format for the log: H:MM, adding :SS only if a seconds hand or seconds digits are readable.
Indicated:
1:37
